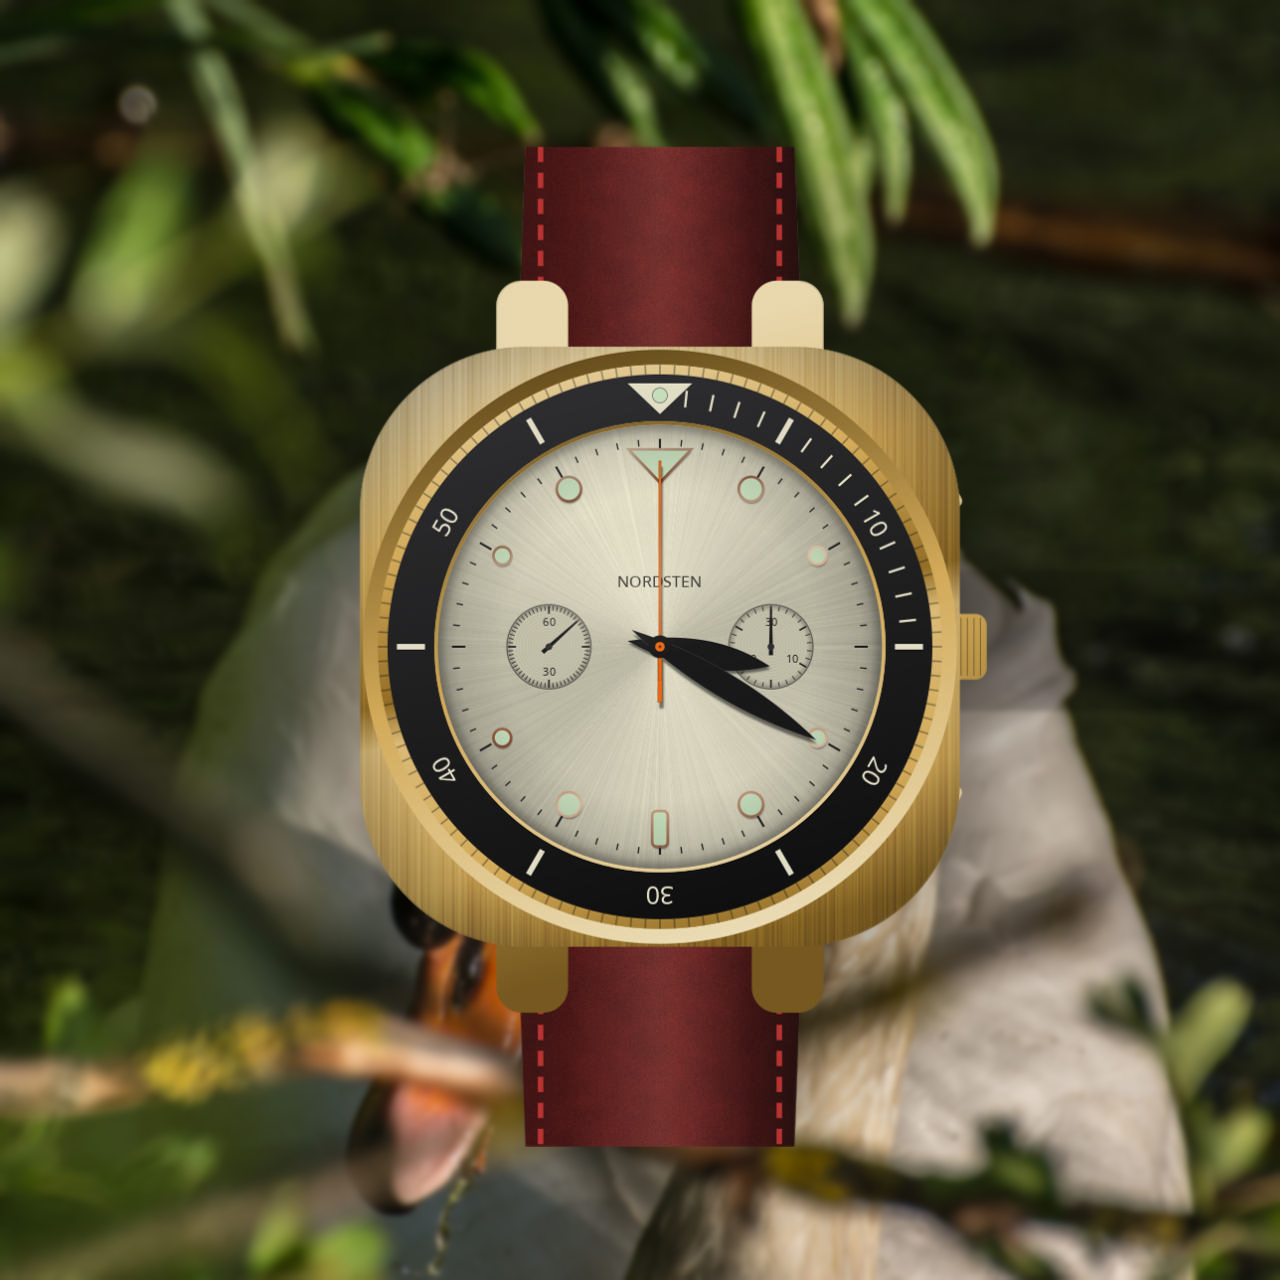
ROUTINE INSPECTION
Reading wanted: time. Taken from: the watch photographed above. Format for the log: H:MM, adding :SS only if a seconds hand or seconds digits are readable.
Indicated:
3:20:08
